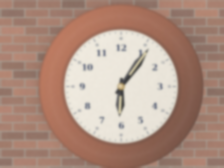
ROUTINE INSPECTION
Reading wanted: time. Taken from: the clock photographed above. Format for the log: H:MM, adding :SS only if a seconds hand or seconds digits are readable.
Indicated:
6:06
